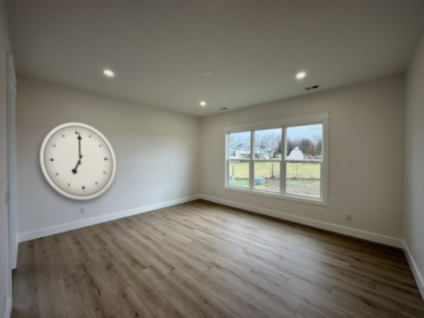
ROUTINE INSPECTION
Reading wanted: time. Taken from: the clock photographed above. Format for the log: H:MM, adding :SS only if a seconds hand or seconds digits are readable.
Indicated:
7:01
